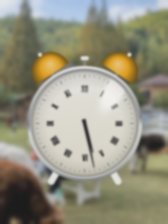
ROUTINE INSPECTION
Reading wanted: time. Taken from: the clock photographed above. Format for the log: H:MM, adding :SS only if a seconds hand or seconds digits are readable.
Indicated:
5:28
